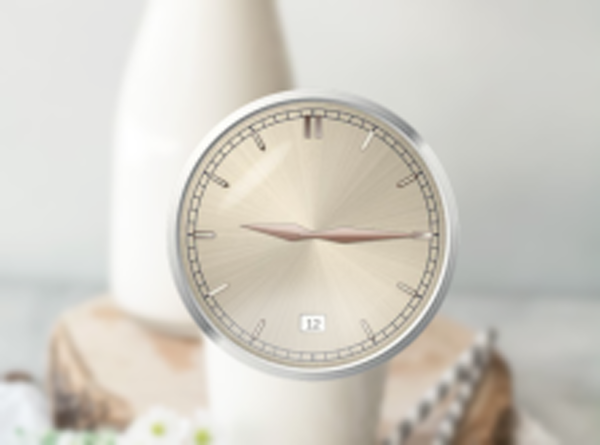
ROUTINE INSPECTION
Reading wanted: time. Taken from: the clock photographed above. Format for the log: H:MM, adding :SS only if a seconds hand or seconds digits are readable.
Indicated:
9:15
